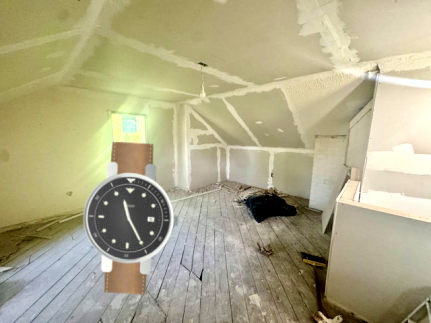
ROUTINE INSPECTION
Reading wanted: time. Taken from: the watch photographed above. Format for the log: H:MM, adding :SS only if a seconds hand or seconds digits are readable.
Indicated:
11:25
